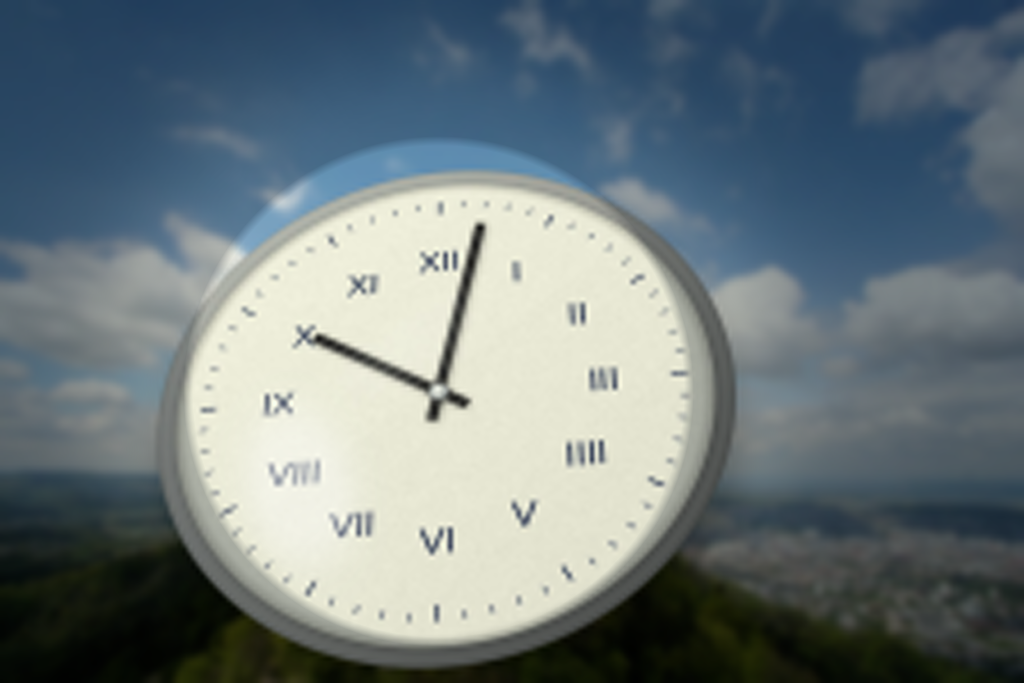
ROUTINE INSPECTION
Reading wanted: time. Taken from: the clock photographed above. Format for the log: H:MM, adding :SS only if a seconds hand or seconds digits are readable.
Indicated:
10:02
